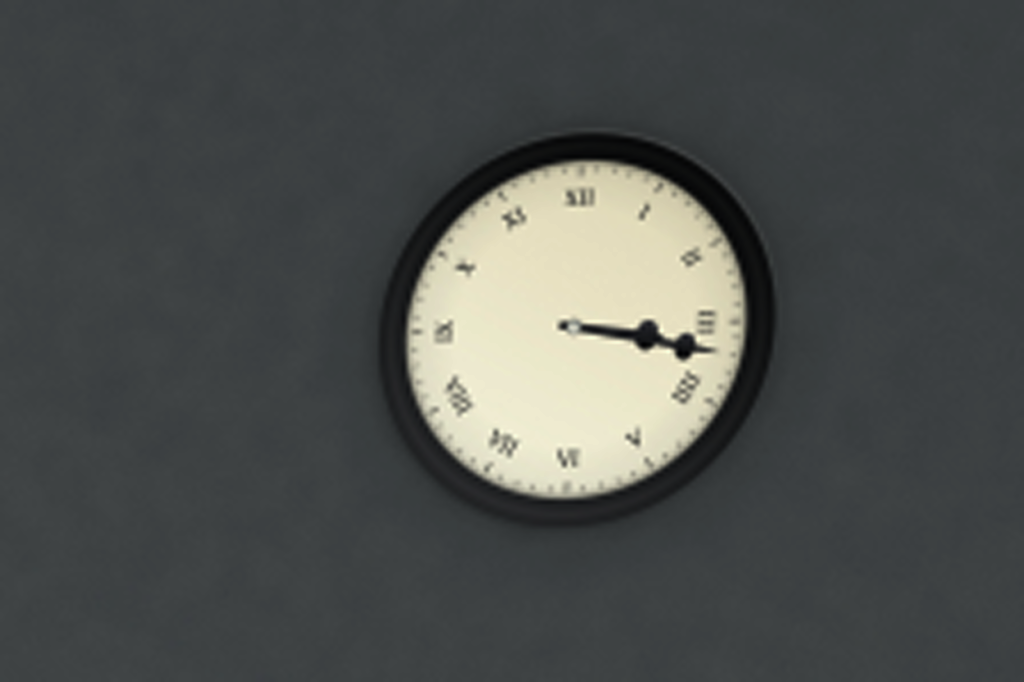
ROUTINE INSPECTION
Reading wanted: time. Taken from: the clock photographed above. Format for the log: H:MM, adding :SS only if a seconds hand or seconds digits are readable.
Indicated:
3:17
